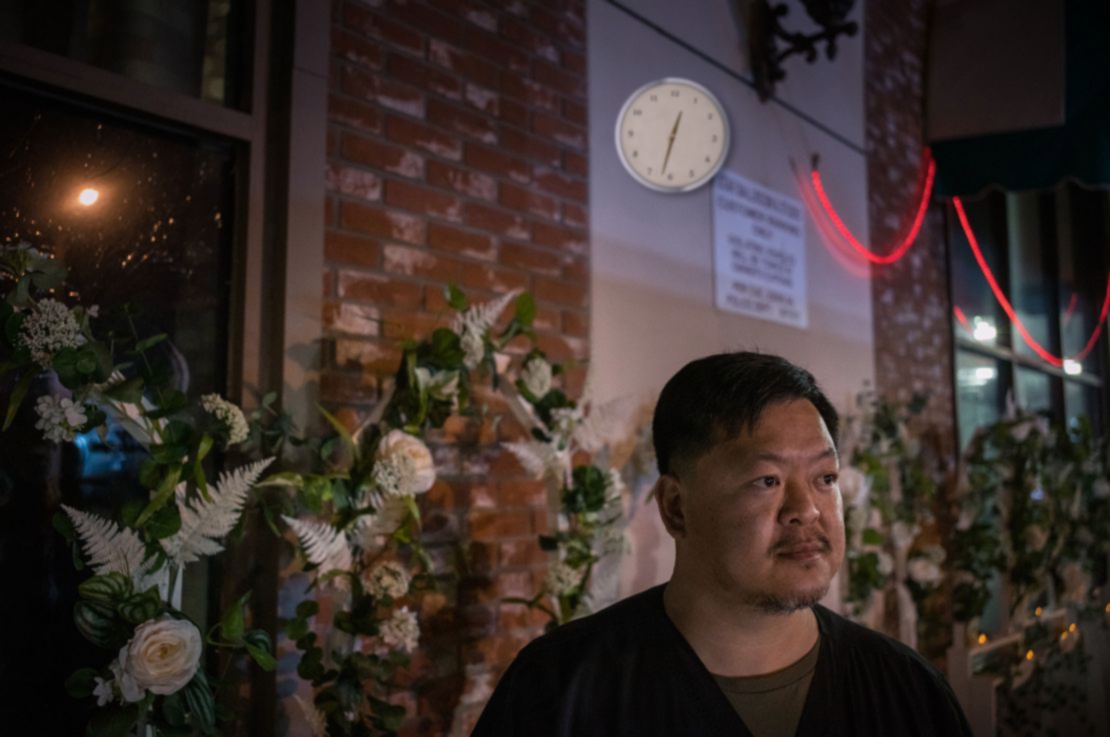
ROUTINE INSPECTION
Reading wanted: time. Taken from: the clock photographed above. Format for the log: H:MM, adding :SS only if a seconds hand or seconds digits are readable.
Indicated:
12:32
